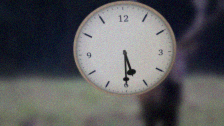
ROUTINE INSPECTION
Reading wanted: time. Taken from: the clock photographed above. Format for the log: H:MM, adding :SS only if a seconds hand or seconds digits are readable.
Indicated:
5:30
